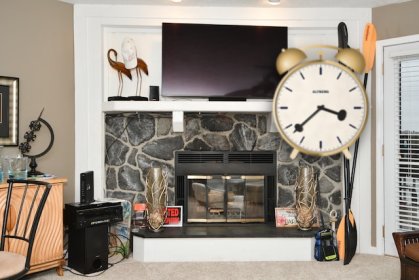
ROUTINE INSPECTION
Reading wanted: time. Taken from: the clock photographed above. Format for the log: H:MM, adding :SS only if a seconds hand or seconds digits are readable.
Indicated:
3:38
